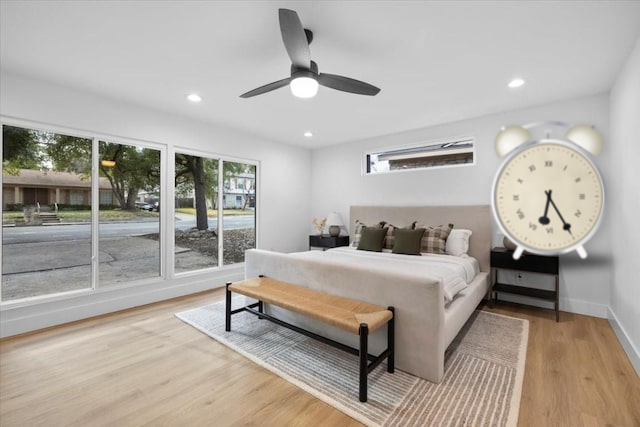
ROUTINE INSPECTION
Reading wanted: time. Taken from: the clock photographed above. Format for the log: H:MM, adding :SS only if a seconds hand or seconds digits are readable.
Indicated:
6:25
